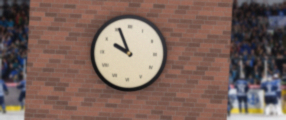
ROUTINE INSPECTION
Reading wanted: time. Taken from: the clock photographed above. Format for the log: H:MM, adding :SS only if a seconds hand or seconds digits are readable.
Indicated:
9:56
